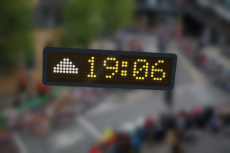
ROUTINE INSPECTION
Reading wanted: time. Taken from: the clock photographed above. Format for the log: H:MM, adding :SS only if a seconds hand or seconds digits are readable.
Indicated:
19:06
